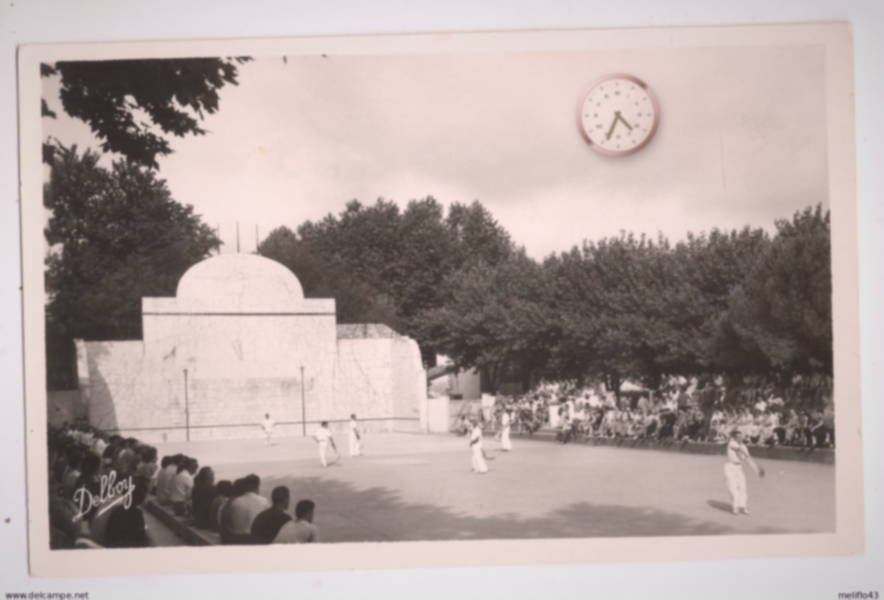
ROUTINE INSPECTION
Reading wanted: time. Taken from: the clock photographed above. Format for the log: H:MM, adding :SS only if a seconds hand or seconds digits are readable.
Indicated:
4:34
